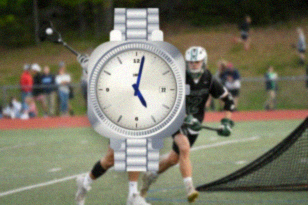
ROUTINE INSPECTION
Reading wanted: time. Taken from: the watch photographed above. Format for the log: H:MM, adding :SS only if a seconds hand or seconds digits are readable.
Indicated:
5:02
